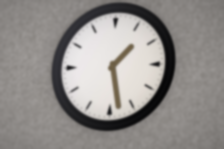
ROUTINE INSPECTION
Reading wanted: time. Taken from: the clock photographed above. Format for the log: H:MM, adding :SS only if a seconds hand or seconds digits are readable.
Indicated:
1:28
